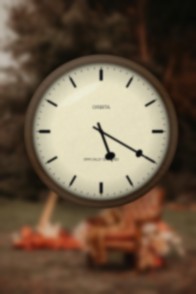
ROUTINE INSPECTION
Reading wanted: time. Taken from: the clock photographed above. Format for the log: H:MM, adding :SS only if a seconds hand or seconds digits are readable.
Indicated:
5:20
